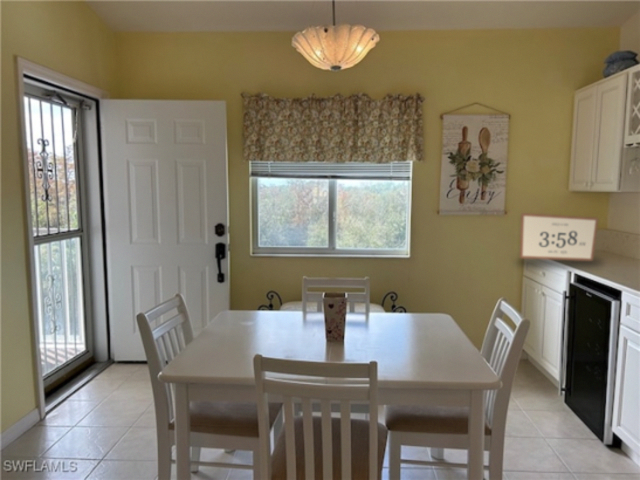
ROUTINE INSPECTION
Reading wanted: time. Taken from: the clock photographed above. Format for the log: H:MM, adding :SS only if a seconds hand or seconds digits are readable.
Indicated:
3:58
